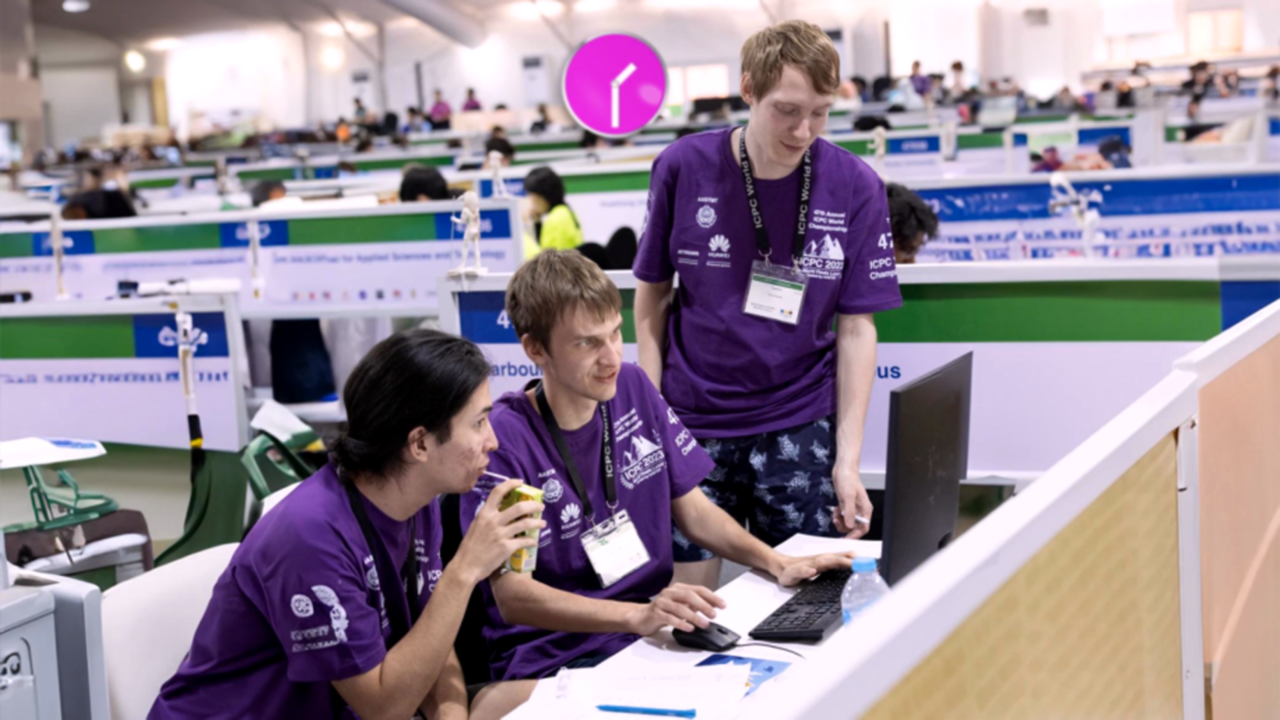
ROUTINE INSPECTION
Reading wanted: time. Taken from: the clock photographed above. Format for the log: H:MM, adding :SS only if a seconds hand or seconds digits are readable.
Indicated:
1:30
